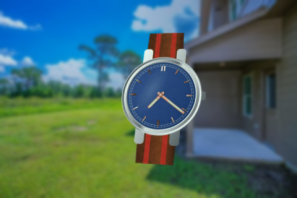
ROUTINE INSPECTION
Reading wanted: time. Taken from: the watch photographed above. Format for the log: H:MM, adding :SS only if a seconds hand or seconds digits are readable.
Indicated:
7:21
